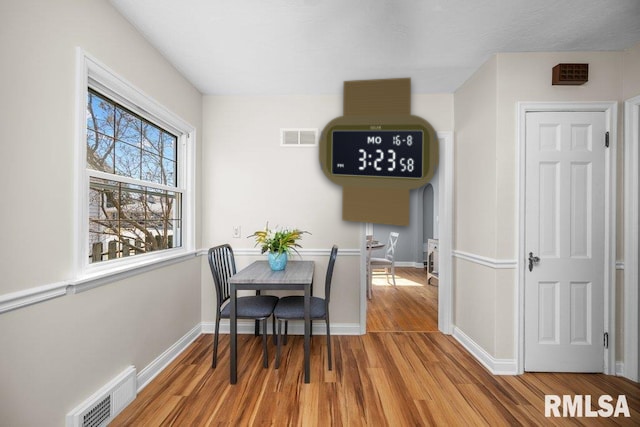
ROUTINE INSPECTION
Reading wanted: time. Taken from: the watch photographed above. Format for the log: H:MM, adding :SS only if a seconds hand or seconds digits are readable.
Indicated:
3:23:58
